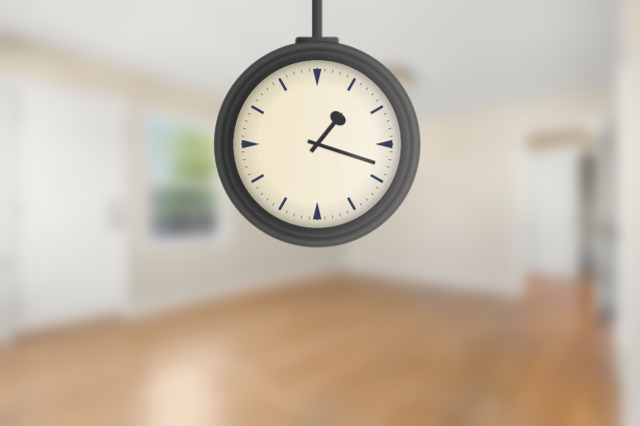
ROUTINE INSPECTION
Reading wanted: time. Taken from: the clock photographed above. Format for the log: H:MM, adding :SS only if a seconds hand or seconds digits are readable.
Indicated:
1:18
